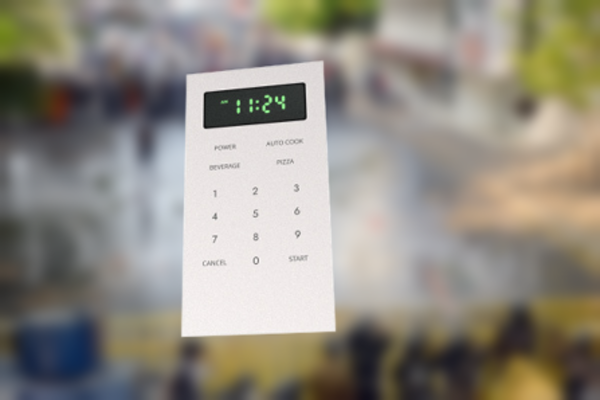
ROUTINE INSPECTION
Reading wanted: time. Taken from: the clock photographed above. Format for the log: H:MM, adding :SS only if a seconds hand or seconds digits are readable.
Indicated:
11:24
